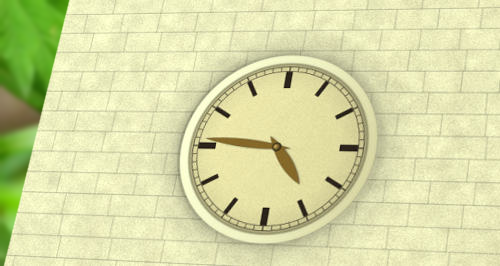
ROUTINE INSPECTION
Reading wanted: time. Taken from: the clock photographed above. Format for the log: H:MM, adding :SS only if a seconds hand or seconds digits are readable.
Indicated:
4:46
